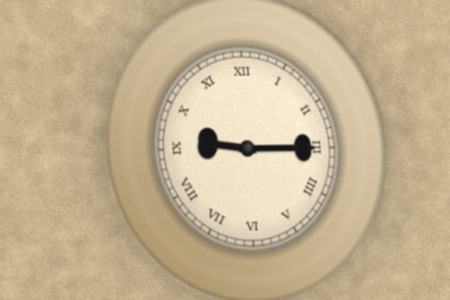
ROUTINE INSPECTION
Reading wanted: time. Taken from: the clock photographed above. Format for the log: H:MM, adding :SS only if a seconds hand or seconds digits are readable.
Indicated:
9:15
